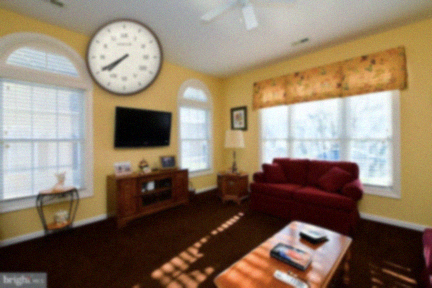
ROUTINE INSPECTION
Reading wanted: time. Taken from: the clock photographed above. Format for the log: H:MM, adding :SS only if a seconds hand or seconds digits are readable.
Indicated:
7:40
